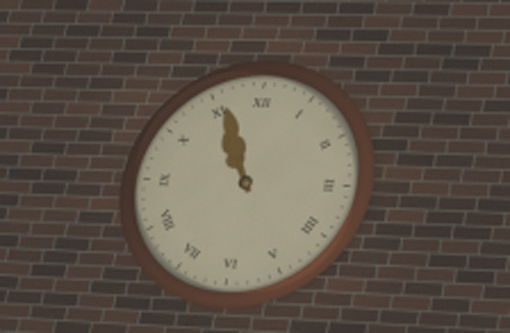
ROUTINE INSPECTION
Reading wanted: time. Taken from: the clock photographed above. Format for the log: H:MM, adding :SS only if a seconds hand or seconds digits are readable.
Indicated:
10:56
